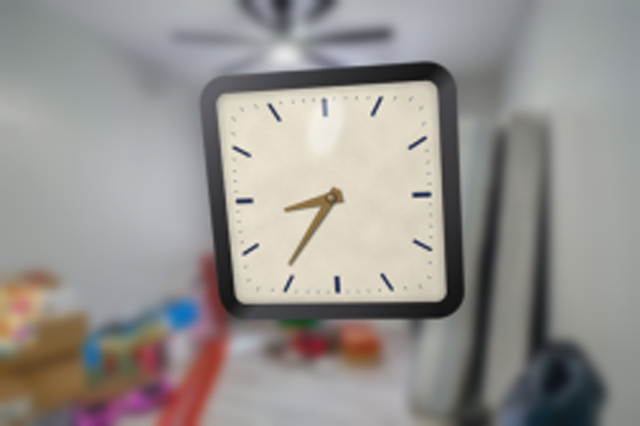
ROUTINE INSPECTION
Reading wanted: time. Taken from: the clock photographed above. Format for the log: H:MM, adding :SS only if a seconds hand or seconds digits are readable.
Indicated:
8:36
